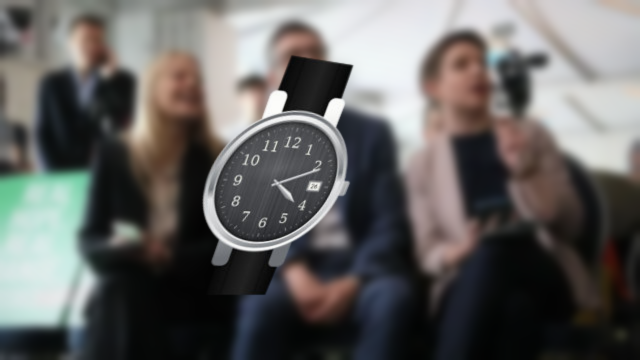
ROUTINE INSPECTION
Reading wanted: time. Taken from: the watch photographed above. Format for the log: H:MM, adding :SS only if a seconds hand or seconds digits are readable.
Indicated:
4:11
